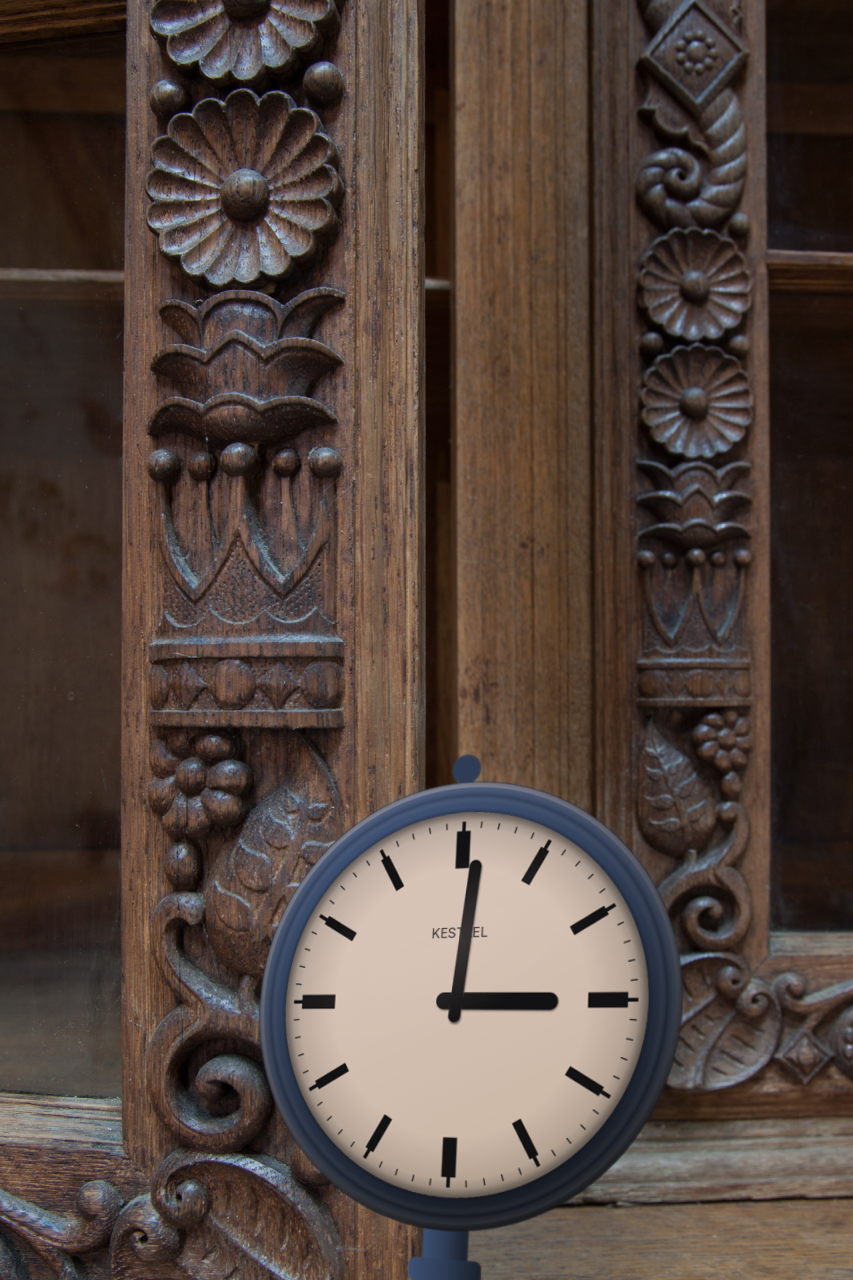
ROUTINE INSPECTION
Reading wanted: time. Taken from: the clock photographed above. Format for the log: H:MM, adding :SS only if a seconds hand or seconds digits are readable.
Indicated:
3:01
